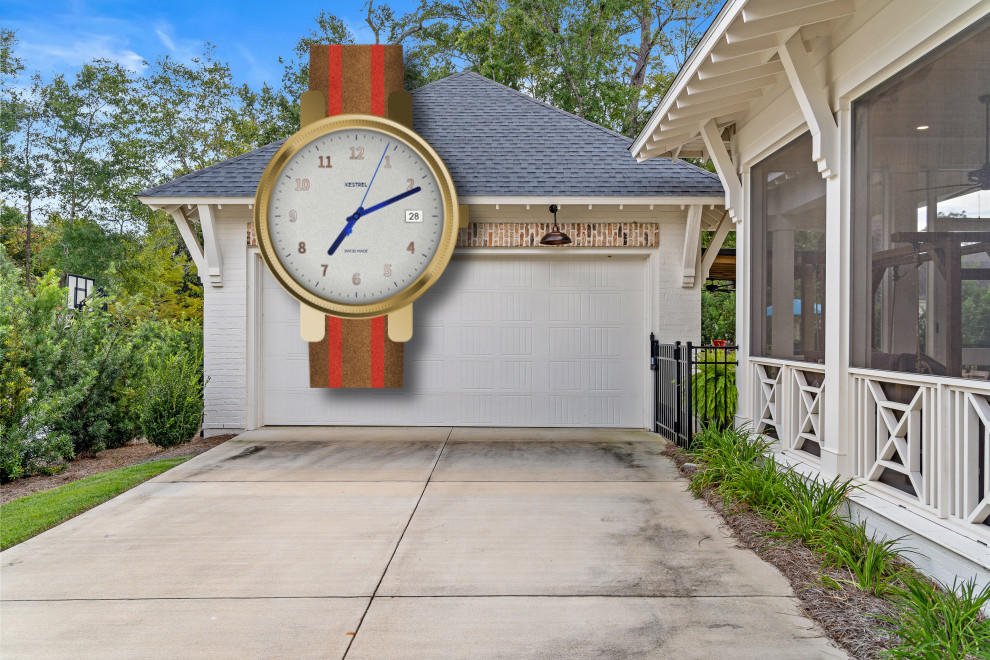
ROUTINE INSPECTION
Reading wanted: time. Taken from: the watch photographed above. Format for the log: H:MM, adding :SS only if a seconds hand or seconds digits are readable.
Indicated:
7:11:04
